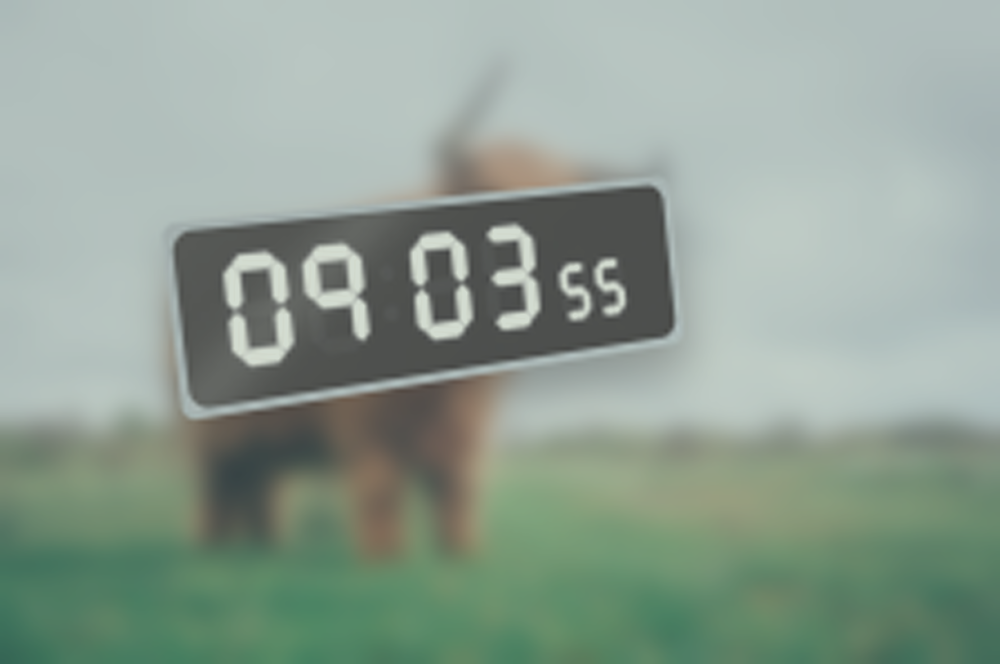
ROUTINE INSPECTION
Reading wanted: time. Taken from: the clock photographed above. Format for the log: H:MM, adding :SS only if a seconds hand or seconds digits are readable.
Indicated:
9:03:55
